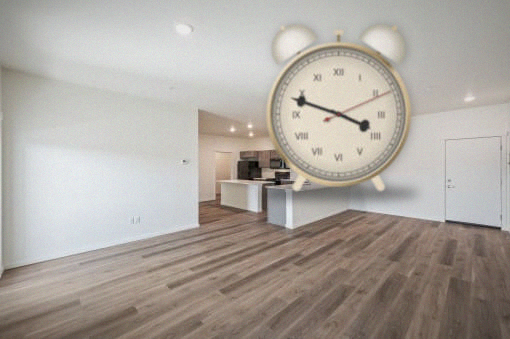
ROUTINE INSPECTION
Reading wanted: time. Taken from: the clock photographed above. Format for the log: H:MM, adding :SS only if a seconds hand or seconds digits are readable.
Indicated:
3:48:11
